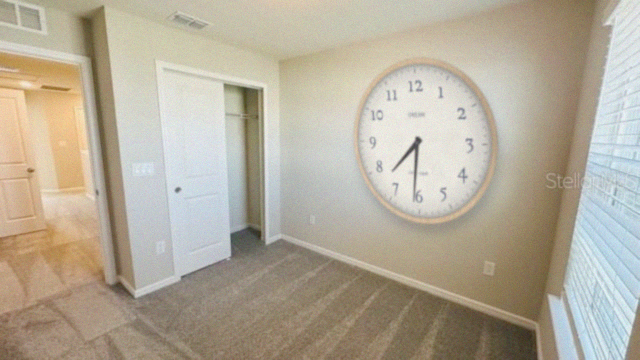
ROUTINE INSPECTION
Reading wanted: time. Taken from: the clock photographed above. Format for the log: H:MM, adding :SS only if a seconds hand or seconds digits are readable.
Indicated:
7:31
